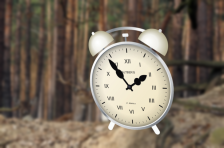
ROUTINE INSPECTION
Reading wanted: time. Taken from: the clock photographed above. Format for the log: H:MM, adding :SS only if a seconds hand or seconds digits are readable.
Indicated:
1:54
